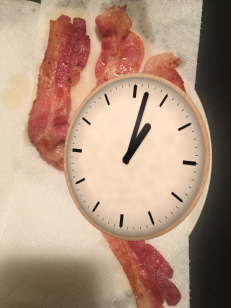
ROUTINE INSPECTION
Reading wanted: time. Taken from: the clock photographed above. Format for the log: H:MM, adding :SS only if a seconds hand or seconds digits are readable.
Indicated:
1:02
